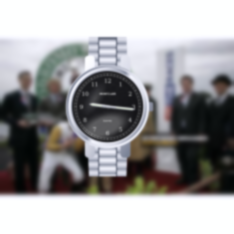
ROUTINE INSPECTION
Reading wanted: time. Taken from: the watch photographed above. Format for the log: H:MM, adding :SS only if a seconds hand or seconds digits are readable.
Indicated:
9:16
